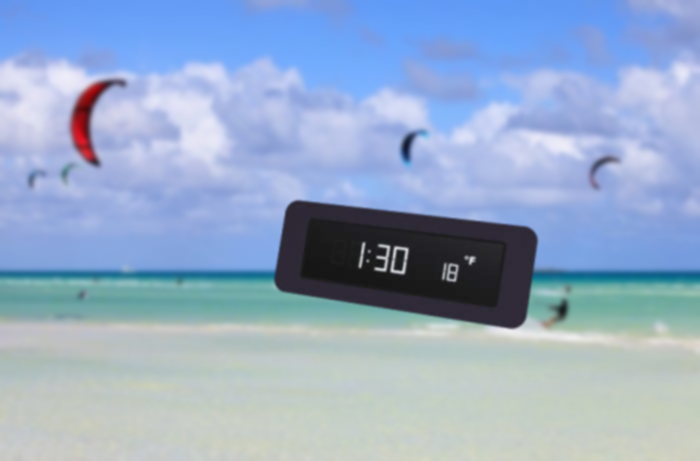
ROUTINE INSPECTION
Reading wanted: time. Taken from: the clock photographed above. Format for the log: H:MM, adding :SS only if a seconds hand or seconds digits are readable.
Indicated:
1:30
